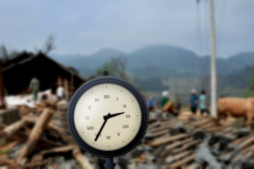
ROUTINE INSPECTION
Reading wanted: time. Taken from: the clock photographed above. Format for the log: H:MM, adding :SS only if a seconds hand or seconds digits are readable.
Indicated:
2:35
